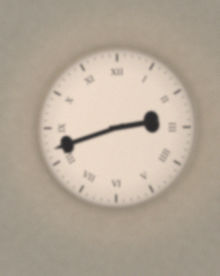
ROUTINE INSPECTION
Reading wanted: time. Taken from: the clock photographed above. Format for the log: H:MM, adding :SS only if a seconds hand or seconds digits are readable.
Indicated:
2:42
